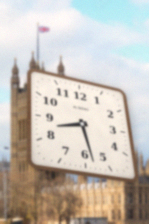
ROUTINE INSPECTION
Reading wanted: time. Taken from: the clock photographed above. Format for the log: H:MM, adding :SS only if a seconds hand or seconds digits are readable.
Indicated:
8:28
